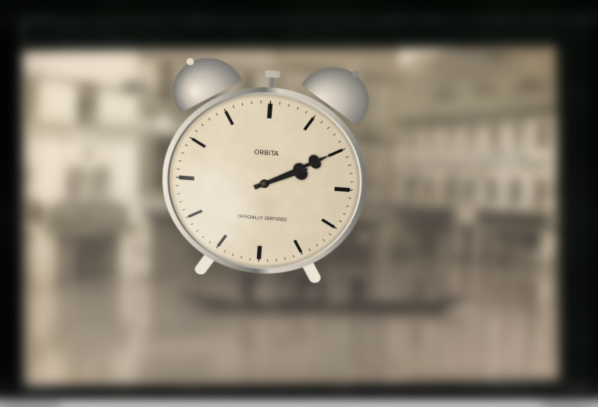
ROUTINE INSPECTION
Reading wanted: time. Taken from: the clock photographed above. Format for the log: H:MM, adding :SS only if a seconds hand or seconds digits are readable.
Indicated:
2:10
